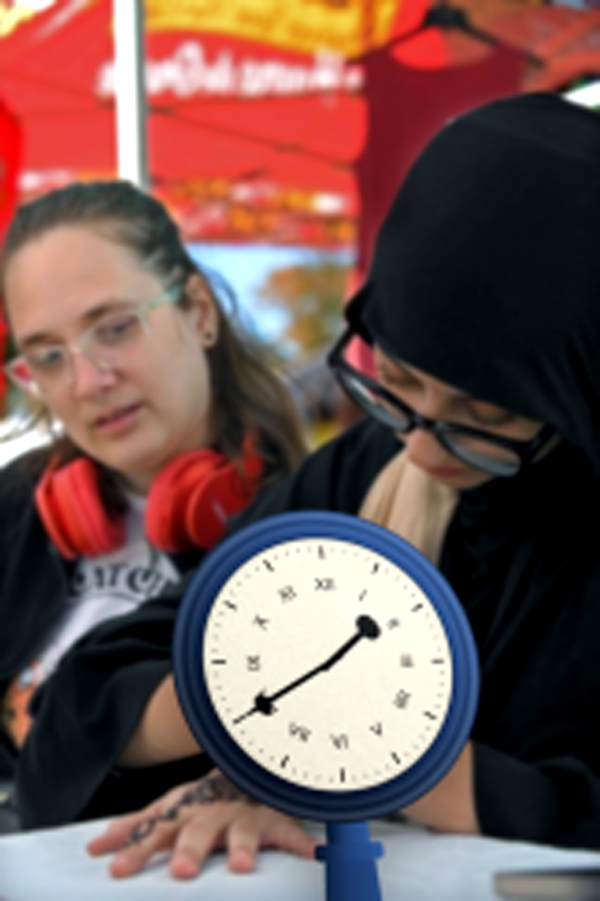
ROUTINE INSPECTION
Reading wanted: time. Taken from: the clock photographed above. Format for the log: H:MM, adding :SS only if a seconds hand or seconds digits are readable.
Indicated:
1:40
